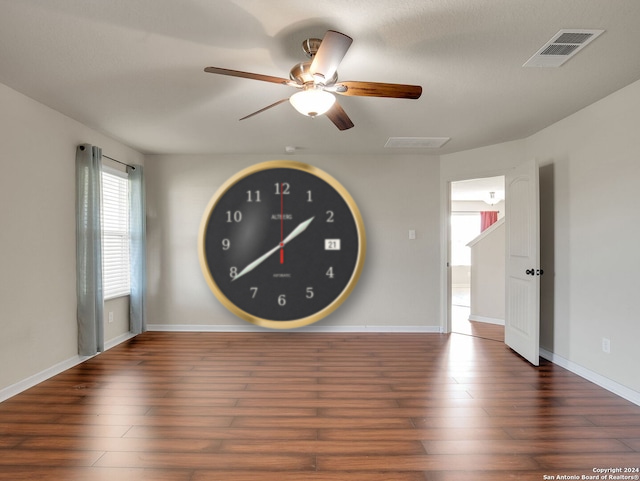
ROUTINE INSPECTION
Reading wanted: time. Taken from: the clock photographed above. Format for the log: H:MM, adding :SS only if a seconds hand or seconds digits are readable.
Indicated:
1:39:00
